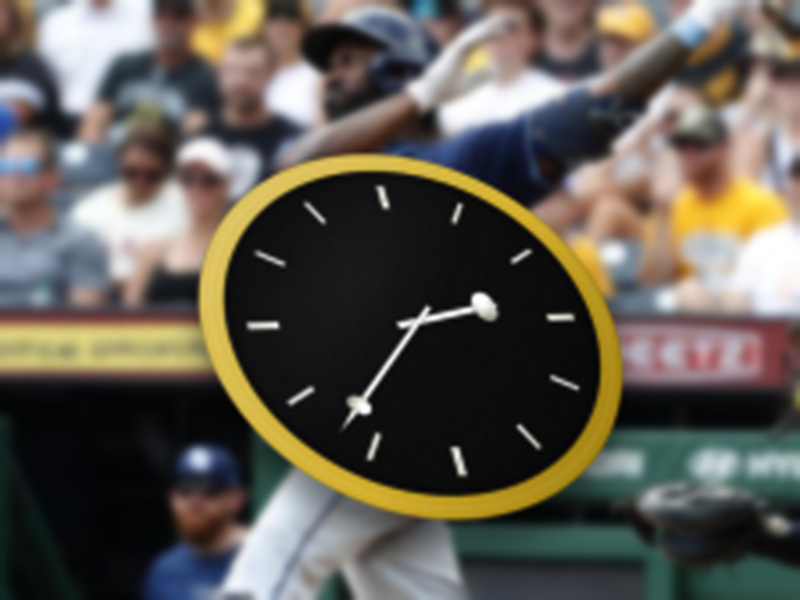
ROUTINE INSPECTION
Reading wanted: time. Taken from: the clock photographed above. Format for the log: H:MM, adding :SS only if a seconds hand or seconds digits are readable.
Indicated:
2:37
